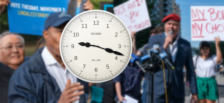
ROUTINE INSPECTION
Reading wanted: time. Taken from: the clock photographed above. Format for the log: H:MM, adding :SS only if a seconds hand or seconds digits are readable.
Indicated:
9:18
